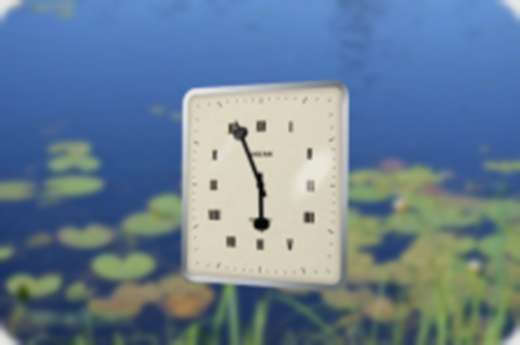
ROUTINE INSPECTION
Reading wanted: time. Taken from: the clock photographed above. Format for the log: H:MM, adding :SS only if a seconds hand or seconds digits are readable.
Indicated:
5:56
